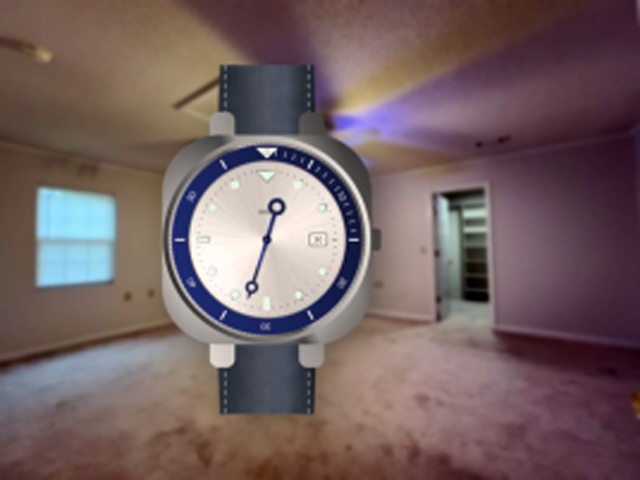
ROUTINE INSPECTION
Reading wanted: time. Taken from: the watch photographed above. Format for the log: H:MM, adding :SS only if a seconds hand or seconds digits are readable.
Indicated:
12:33
